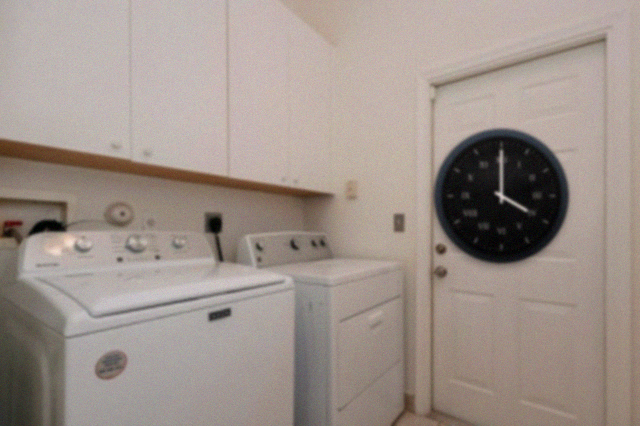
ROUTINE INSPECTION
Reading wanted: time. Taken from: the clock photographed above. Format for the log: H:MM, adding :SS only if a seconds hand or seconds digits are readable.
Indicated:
4:00
